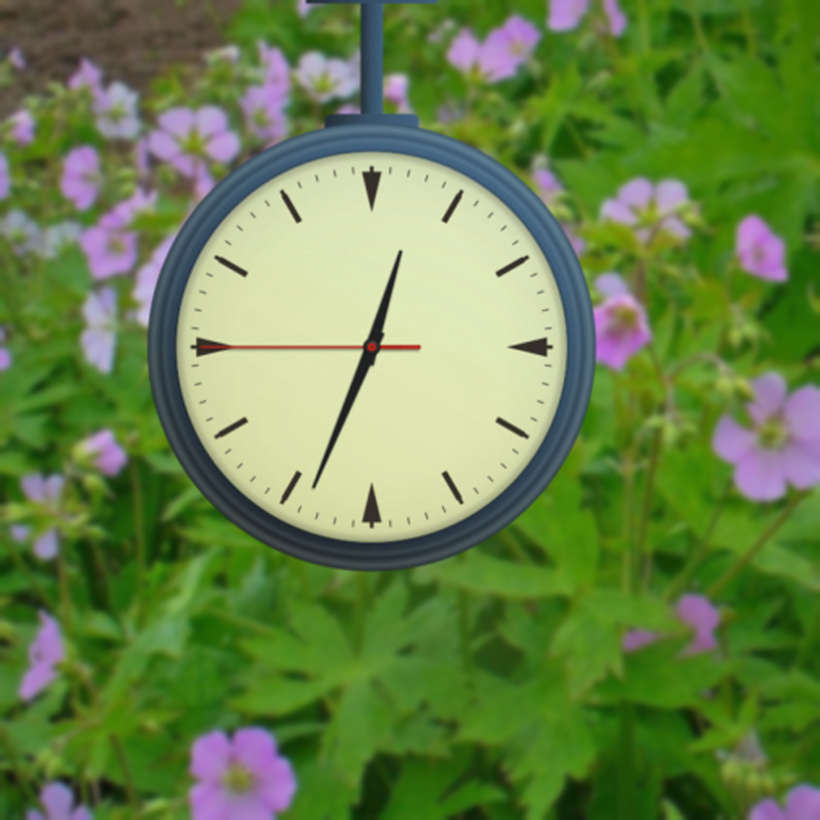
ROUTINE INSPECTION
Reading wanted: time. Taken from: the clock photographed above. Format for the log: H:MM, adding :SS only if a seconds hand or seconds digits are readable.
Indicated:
12:33:45
